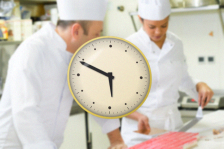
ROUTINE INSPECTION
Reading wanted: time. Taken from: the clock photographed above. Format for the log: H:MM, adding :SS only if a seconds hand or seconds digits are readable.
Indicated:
5:49
